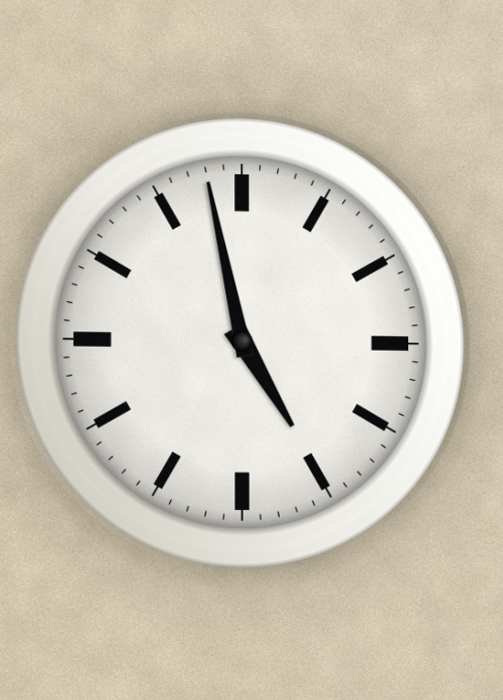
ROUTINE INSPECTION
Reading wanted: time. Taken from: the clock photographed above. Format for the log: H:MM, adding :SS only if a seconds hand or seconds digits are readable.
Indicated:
4:58
